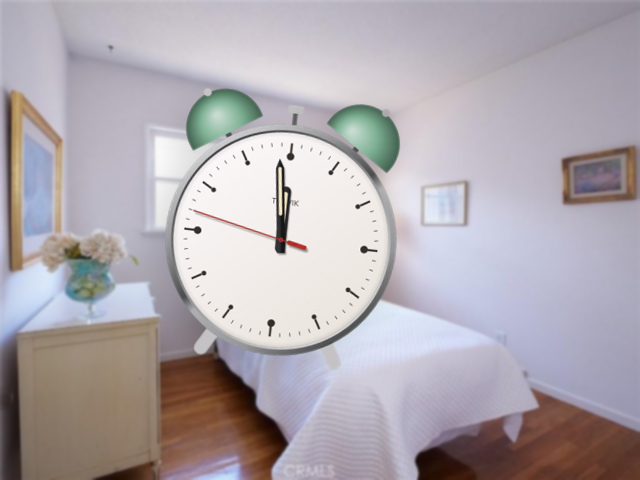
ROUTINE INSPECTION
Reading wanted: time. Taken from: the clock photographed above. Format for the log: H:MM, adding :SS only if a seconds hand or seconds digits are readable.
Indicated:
11:58:47
